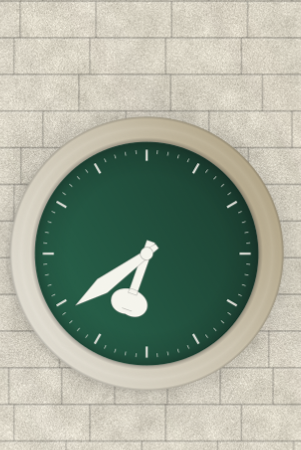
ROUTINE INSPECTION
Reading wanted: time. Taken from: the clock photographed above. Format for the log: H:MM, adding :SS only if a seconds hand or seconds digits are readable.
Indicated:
6:39
